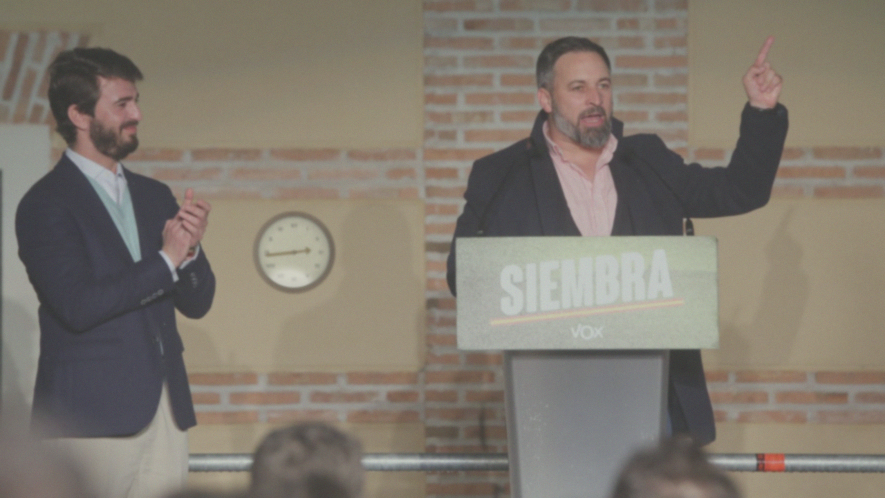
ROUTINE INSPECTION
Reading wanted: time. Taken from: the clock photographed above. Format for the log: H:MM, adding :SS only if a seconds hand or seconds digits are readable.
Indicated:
2:44
